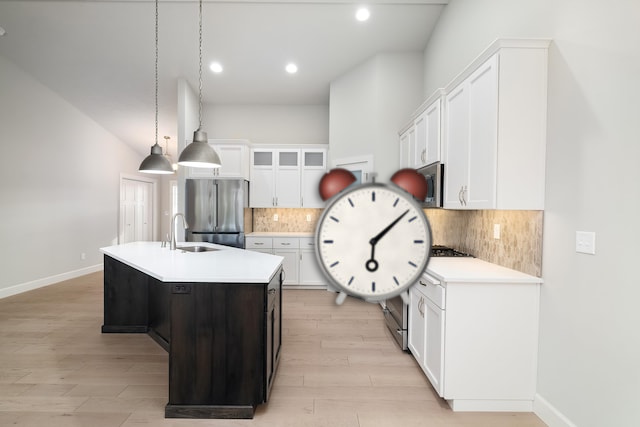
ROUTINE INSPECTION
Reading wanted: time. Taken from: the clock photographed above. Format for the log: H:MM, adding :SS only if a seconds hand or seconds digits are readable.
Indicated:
6:08
